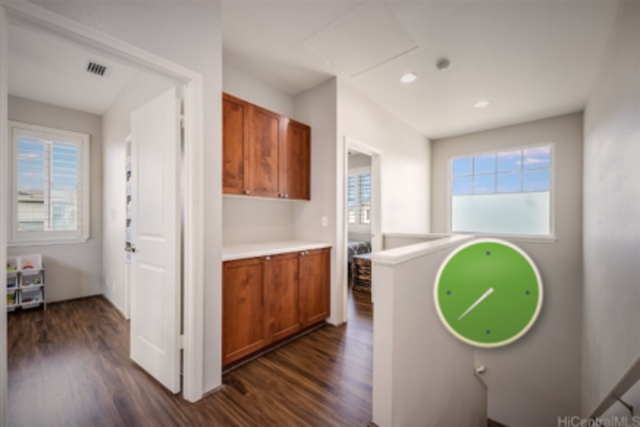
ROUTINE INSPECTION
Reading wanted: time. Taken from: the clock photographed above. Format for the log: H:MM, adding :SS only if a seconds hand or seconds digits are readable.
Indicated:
7:38
